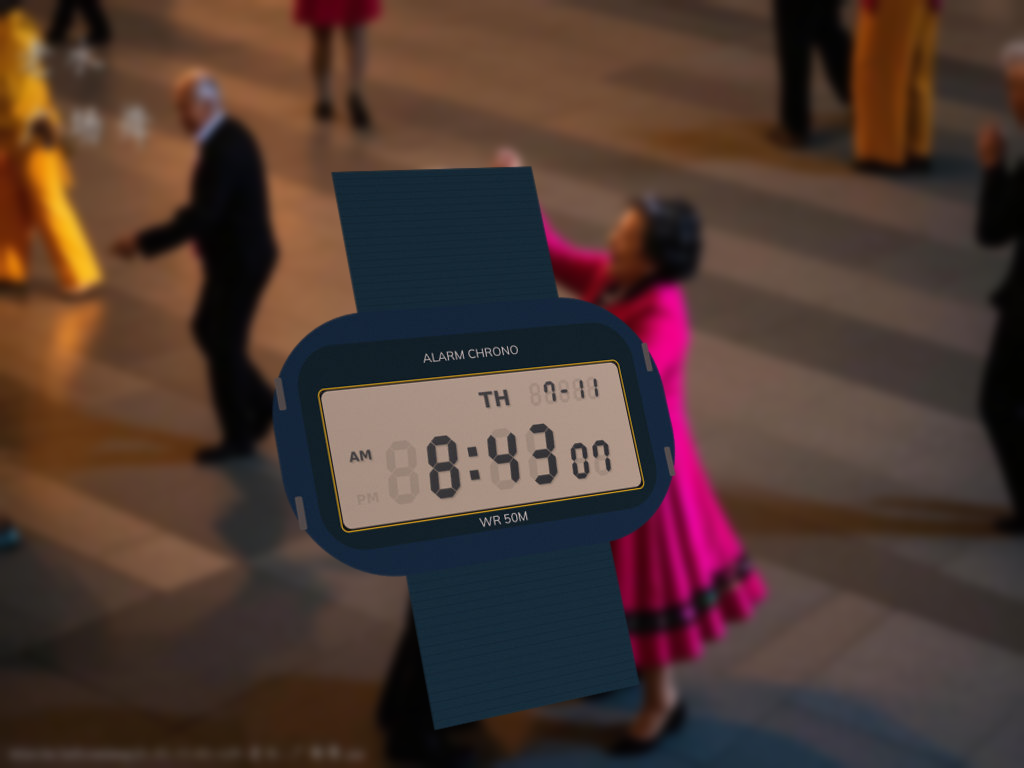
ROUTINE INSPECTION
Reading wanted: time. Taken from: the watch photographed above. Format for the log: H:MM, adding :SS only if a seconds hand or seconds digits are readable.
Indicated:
8:43:07
